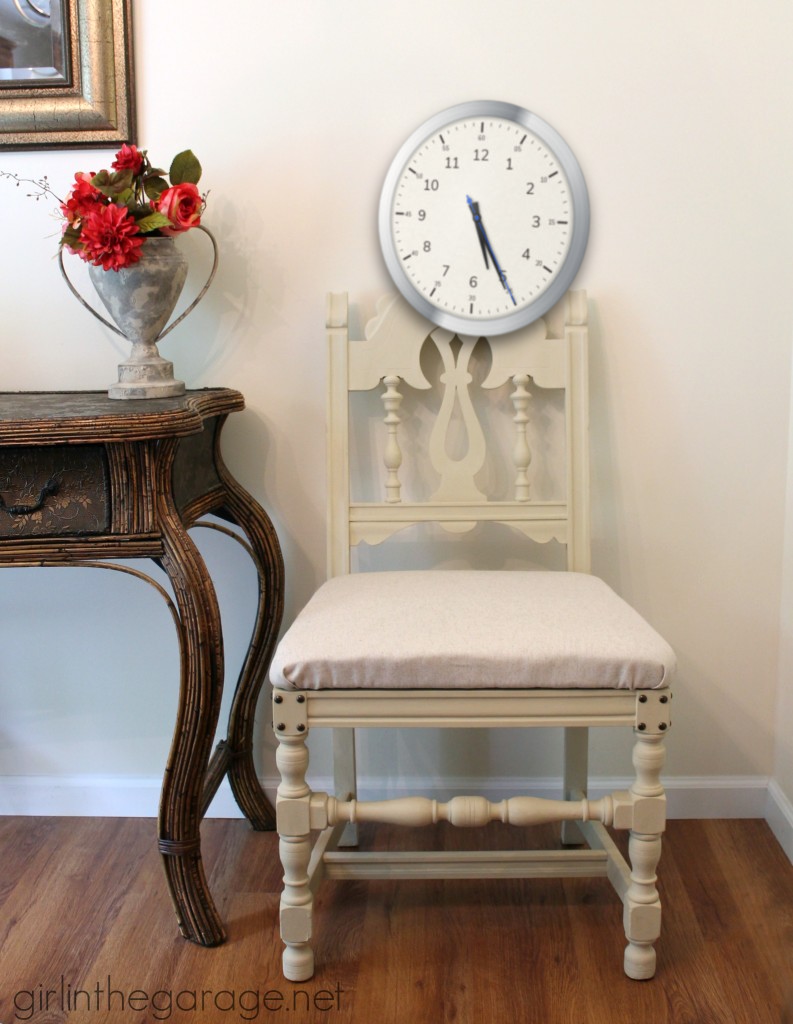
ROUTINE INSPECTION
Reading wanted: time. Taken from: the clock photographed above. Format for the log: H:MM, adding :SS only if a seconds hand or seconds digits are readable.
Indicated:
5:25:25
